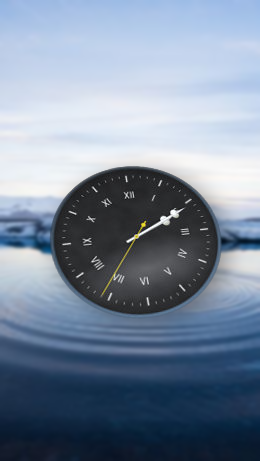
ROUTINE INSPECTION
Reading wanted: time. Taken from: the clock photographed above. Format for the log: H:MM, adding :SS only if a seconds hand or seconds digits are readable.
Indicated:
2:10:36
